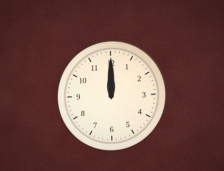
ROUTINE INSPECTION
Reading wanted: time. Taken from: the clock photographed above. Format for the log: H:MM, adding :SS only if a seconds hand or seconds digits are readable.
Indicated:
12:00
